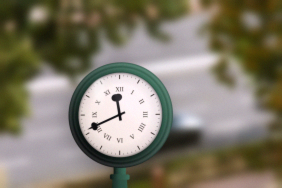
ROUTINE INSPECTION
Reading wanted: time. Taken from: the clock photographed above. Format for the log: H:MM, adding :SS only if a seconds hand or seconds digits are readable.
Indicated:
11:41
